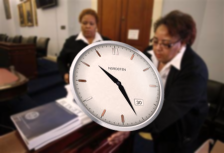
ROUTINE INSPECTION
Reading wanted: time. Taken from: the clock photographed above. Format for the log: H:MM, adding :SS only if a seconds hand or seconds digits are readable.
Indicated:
10:26
